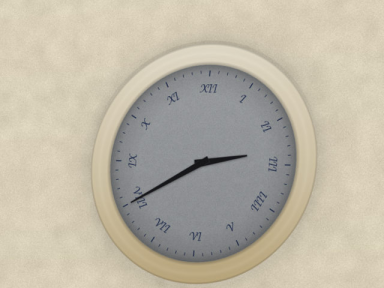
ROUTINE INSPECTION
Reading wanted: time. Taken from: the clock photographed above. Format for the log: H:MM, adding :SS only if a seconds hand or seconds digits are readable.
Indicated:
2:40
